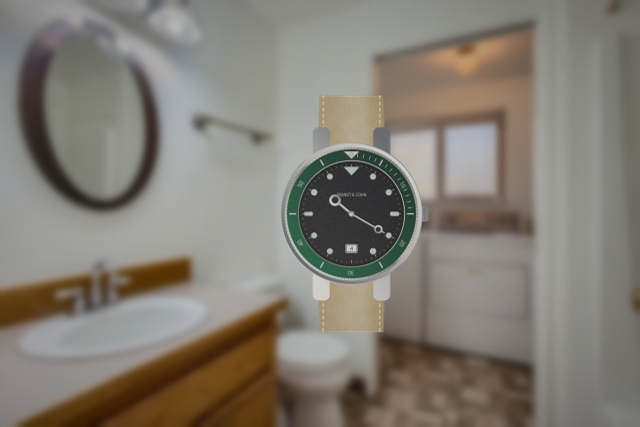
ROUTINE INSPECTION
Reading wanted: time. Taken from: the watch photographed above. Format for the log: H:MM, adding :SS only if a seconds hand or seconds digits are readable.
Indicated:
10:20
